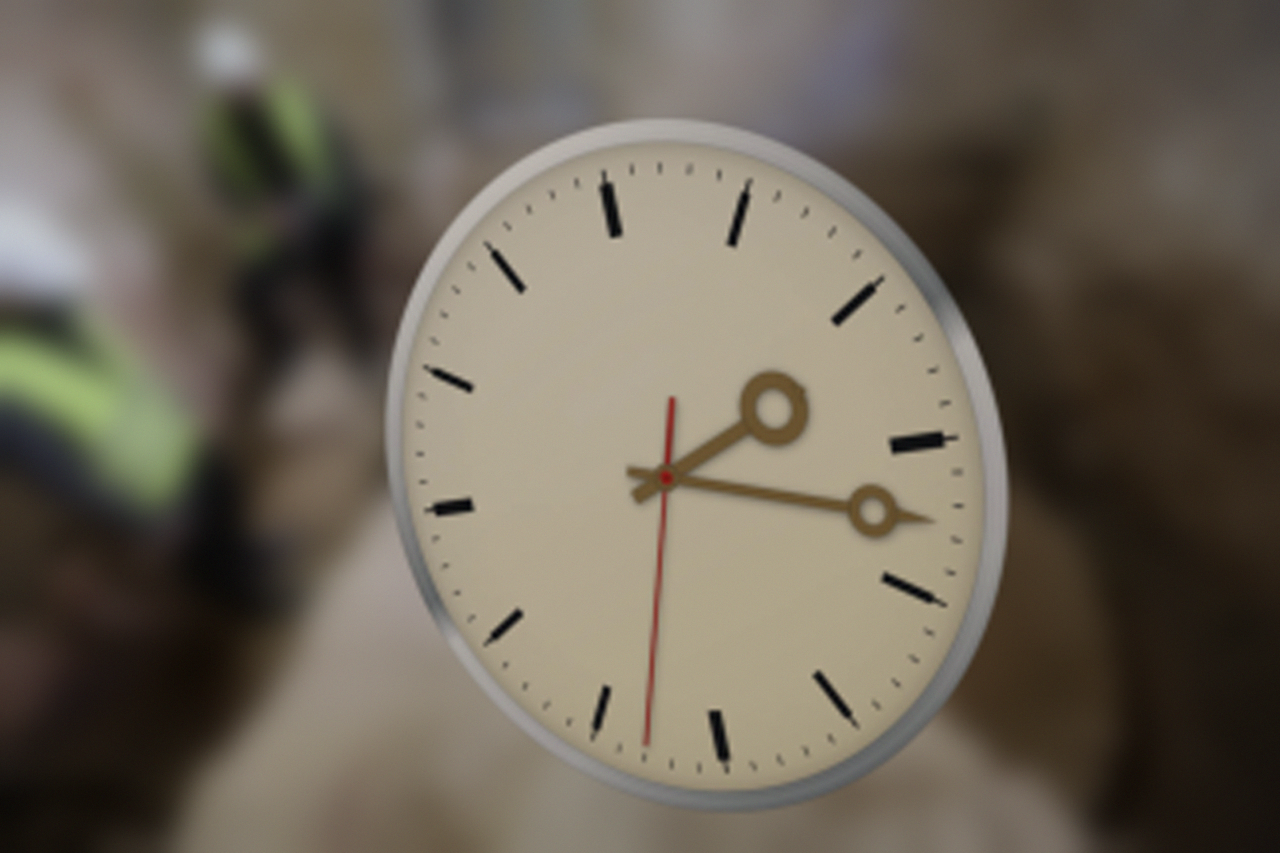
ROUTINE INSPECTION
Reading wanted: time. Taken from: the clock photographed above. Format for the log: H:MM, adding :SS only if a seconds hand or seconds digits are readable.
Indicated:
2:17:33
